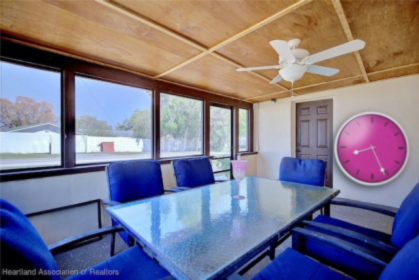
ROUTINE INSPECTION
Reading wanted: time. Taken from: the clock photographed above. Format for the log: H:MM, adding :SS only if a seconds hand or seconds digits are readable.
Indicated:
8:26
